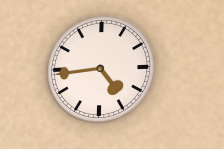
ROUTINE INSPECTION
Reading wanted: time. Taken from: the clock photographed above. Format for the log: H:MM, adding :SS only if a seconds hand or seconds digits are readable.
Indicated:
4:44
